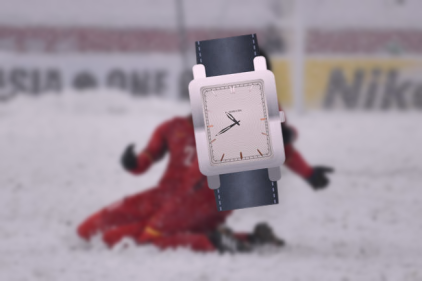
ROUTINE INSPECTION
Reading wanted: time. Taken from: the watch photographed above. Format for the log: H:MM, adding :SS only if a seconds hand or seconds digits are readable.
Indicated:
10:41
